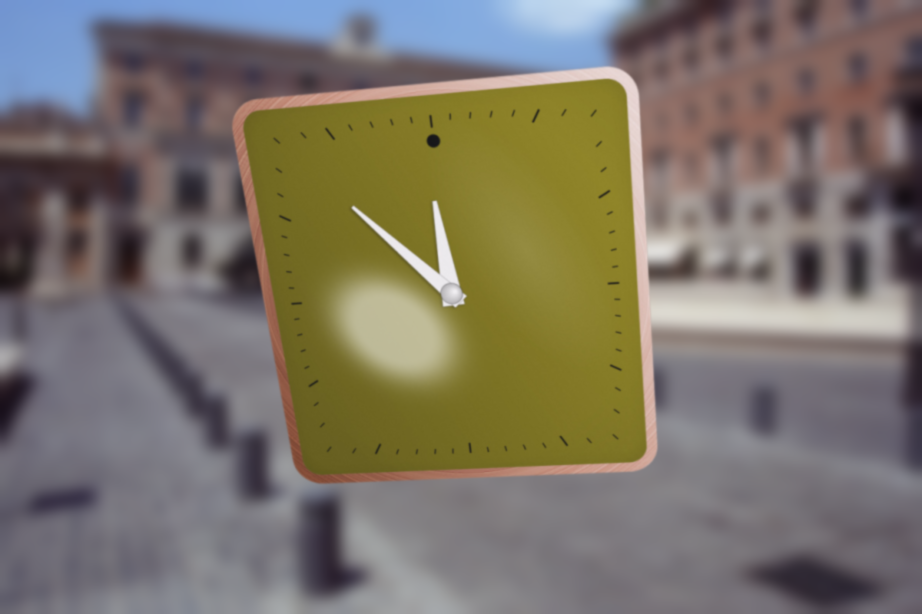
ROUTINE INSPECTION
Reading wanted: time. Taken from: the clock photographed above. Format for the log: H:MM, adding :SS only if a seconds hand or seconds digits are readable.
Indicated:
11:53
